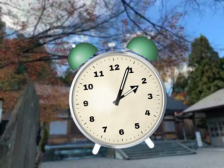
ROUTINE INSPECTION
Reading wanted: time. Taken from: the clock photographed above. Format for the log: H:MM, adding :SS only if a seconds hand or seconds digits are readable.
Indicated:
2:04
